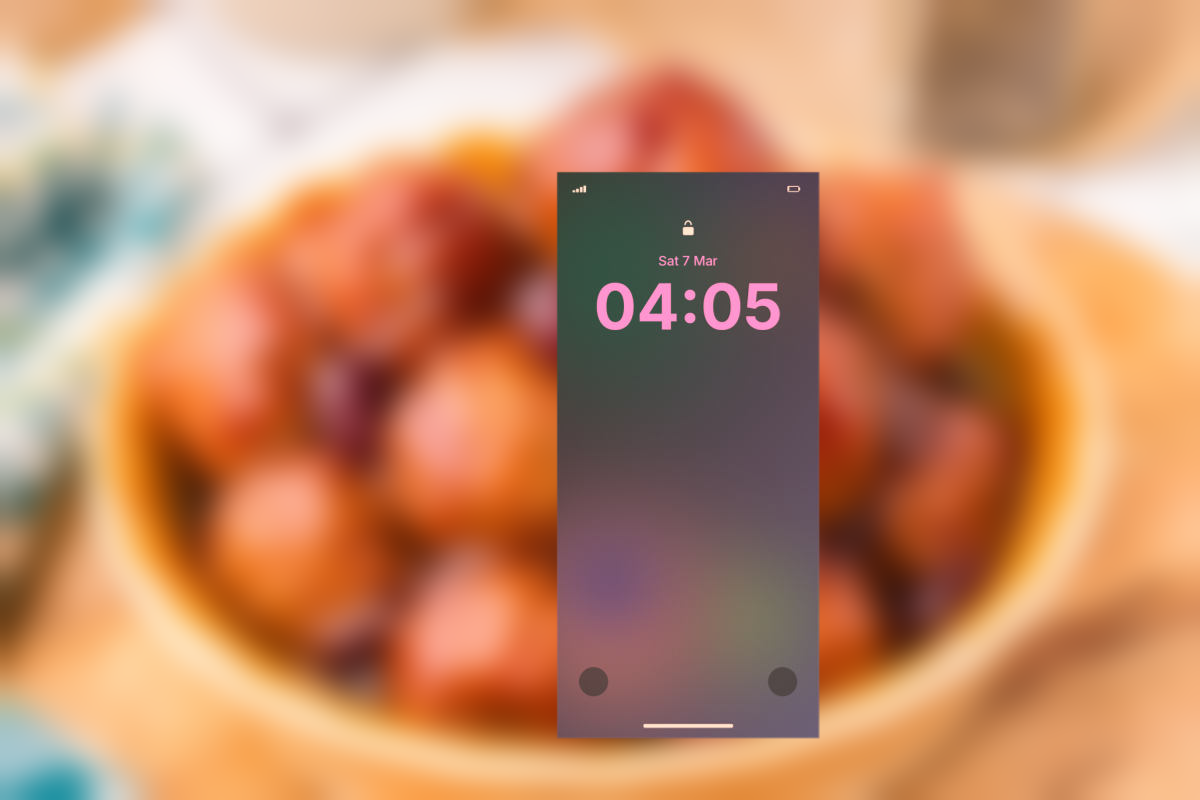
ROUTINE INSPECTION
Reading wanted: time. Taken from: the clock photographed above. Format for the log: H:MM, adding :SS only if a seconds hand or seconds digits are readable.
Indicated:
4:05
